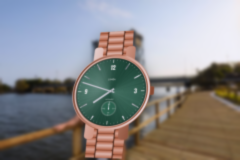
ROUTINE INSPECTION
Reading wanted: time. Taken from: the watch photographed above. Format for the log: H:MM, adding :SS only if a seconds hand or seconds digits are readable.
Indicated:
7:48
